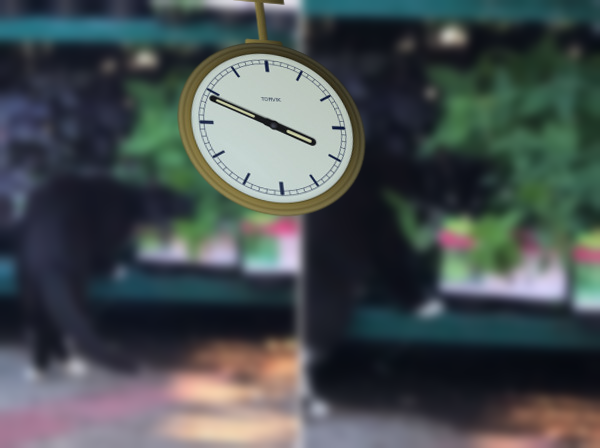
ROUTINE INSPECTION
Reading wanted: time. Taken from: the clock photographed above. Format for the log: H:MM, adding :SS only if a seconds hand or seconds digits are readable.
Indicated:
3:49
